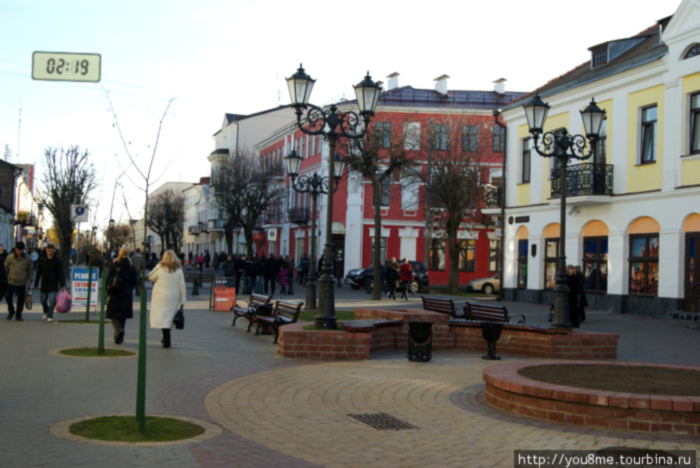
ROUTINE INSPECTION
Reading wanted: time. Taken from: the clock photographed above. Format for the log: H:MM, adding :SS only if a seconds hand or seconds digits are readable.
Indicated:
2:19
